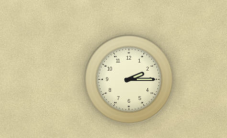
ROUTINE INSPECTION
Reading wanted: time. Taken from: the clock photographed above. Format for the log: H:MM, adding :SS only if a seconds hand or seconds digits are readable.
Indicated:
2:15
